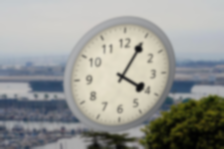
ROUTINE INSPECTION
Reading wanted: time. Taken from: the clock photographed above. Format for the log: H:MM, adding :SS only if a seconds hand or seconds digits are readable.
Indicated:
4:05
